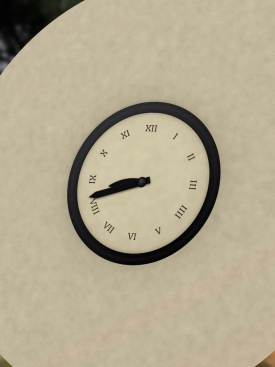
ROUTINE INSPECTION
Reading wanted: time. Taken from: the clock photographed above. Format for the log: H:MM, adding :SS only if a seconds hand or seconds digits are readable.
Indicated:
8:42
